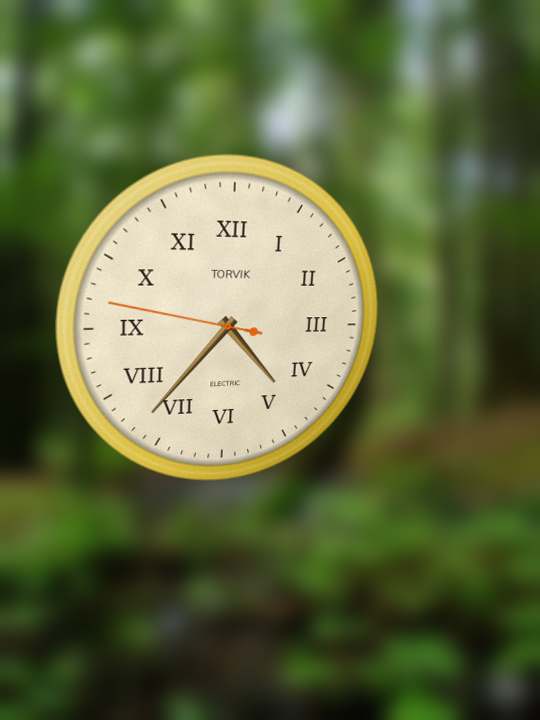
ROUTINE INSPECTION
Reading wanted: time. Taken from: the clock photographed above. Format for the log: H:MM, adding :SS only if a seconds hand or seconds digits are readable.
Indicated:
4:36:47
